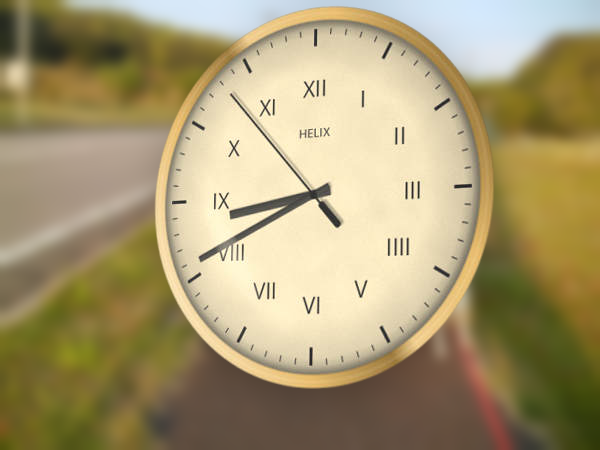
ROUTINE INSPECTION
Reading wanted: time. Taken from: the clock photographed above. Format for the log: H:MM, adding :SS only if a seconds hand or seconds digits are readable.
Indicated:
8:40:53
